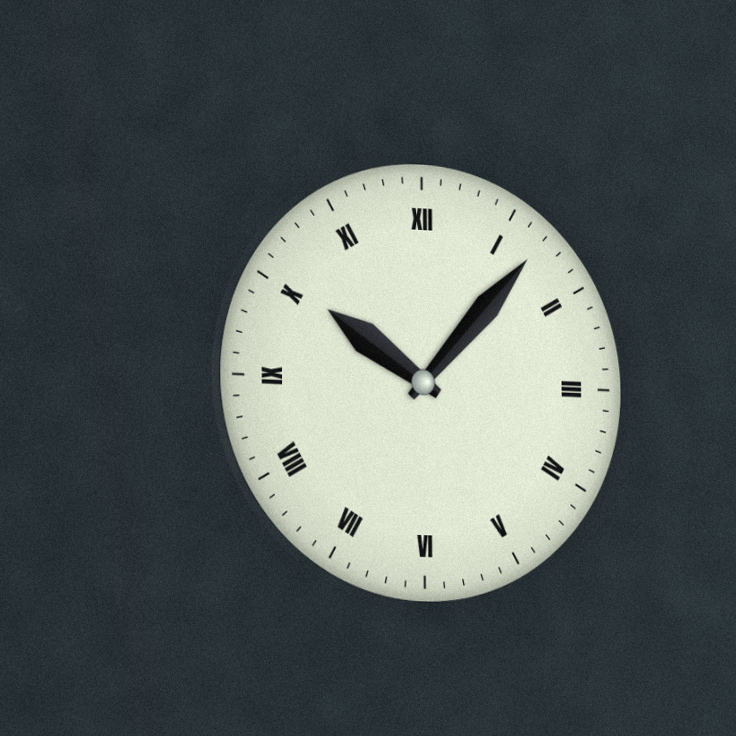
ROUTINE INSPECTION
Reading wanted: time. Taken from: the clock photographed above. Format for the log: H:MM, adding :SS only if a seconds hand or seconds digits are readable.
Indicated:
10:07
